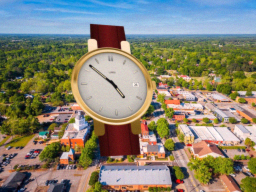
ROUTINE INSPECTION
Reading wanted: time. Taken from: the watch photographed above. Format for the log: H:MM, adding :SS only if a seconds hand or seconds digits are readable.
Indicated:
4:52
